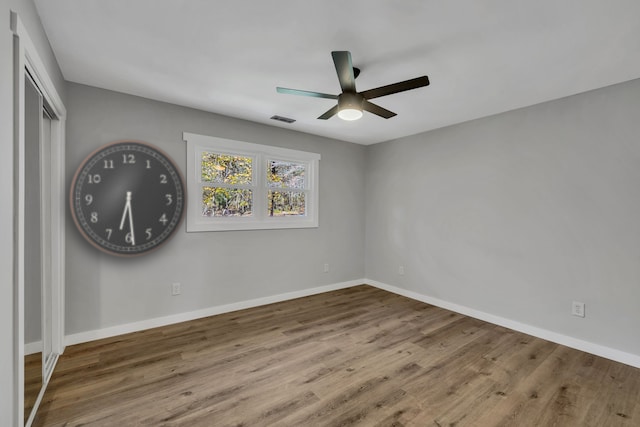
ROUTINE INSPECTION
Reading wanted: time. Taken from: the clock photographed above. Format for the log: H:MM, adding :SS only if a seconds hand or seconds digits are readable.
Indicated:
6:29
